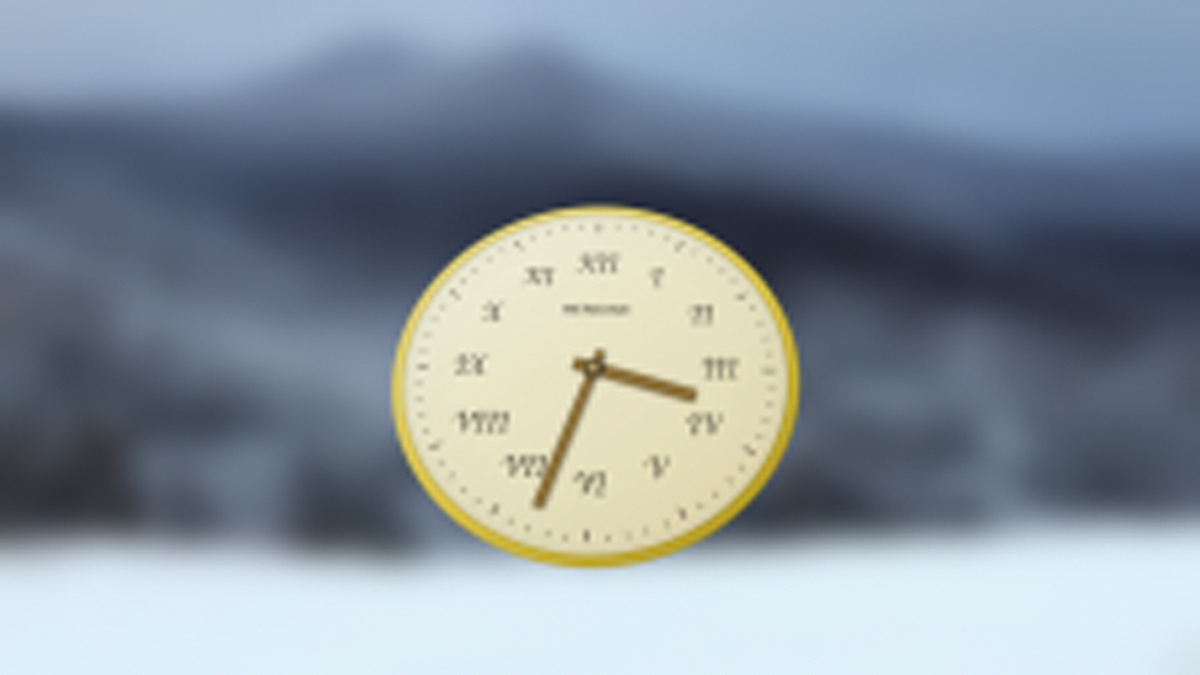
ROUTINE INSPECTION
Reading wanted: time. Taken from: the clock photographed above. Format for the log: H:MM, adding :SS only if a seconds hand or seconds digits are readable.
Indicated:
3:33
